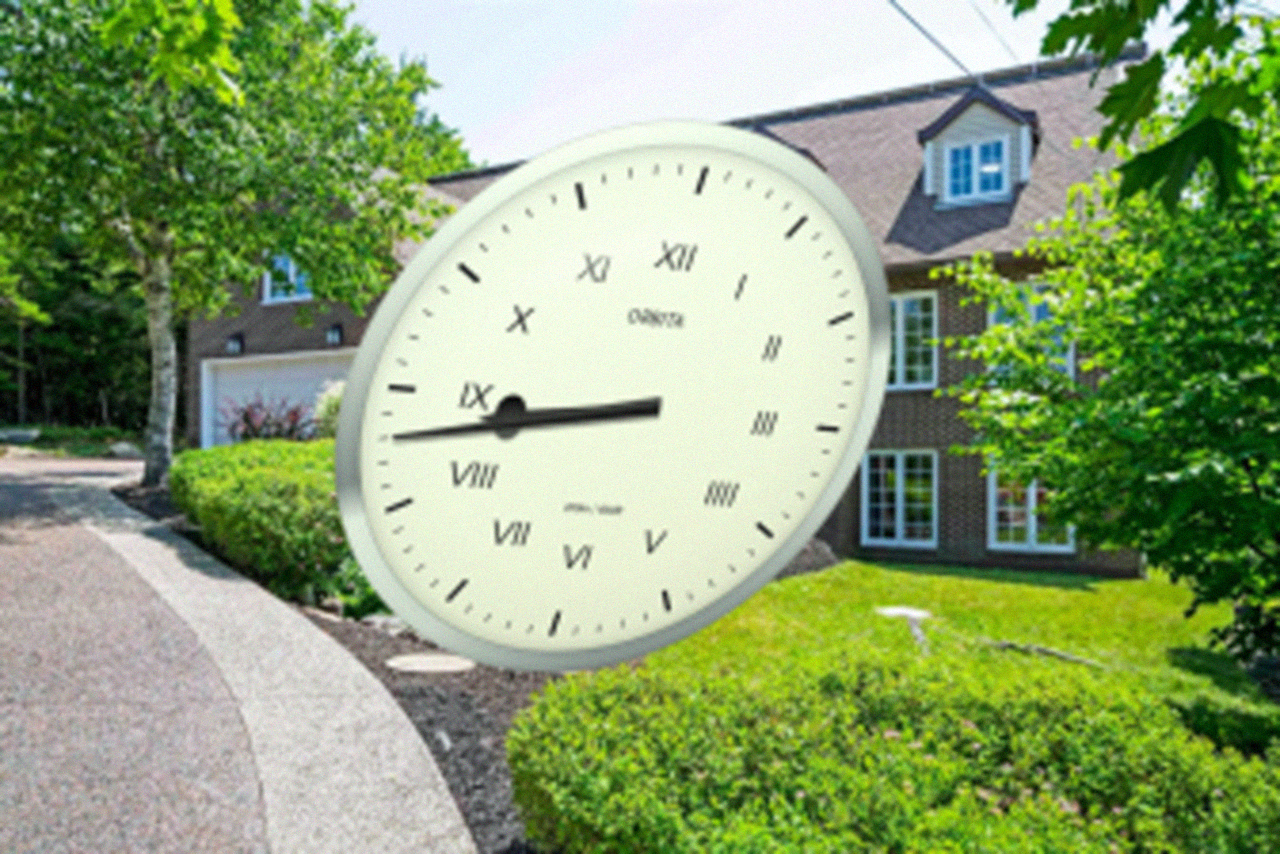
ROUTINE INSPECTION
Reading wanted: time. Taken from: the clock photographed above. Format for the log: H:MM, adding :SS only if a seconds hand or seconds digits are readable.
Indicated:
8:43
